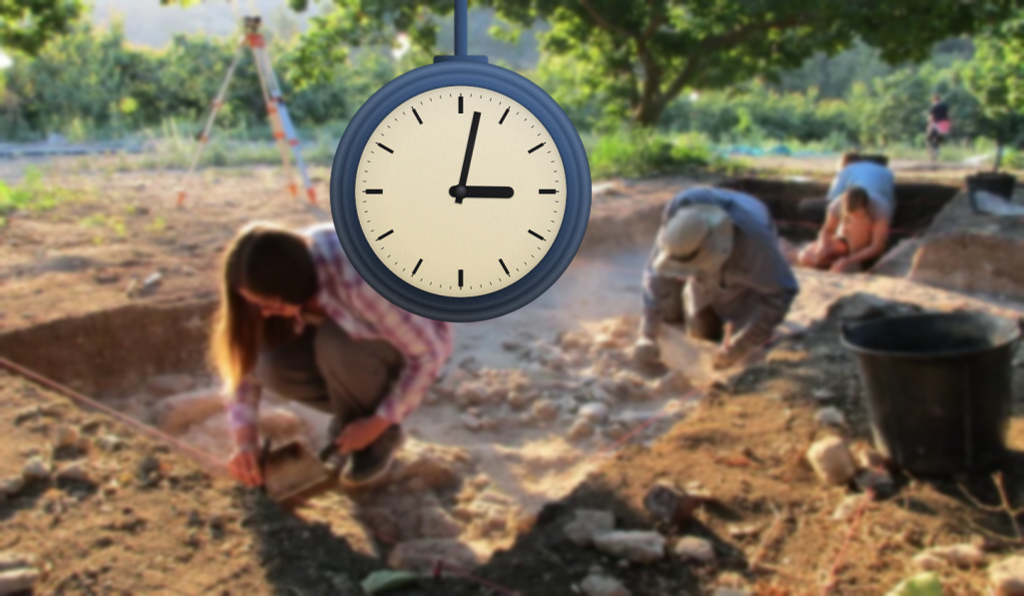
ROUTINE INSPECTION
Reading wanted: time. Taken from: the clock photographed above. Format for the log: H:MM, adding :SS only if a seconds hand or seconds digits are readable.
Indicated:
3:02
